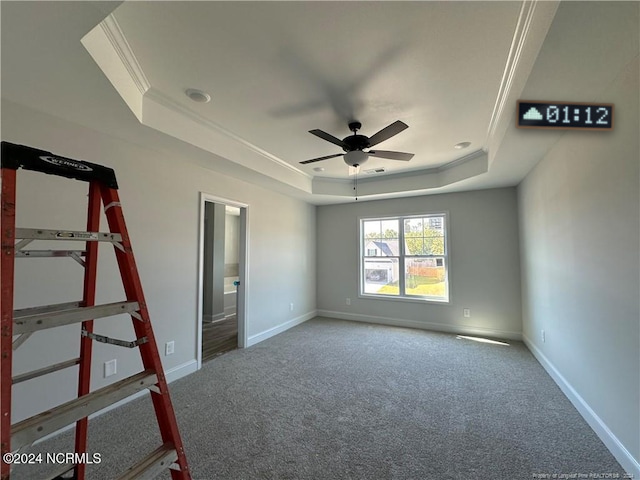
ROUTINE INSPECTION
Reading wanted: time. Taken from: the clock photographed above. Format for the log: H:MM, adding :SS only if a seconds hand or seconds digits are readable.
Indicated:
1:12
